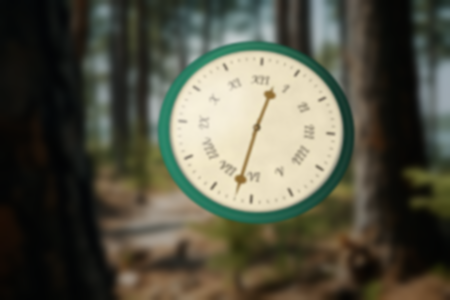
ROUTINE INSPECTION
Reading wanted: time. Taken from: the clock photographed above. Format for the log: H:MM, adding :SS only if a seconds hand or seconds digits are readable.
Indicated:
12:32
